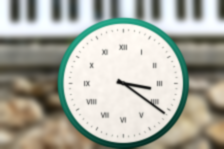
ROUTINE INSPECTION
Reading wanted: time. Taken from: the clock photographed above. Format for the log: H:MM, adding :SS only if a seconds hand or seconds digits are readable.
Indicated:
3:21
